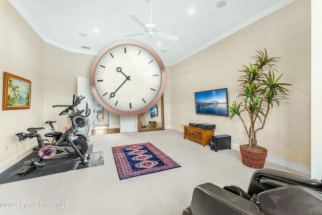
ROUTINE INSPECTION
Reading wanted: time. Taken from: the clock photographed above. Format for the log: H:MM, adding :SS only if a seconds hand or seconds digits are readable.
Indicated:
10:38
